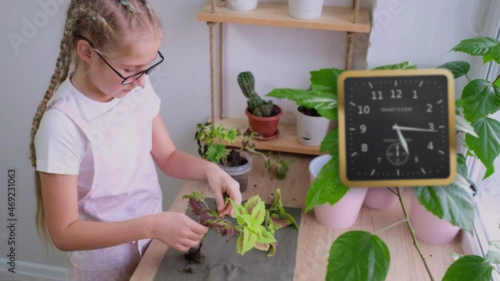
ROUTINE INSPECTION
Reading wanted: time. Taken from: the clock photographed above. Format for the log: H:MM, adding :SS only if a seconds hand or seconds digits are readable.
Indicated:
5:16
